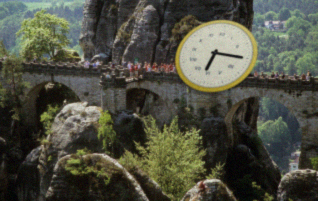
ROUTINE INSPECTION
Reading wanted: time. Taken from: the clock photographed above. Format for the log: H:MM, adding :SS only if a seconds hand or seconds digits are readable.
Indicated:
6:15
